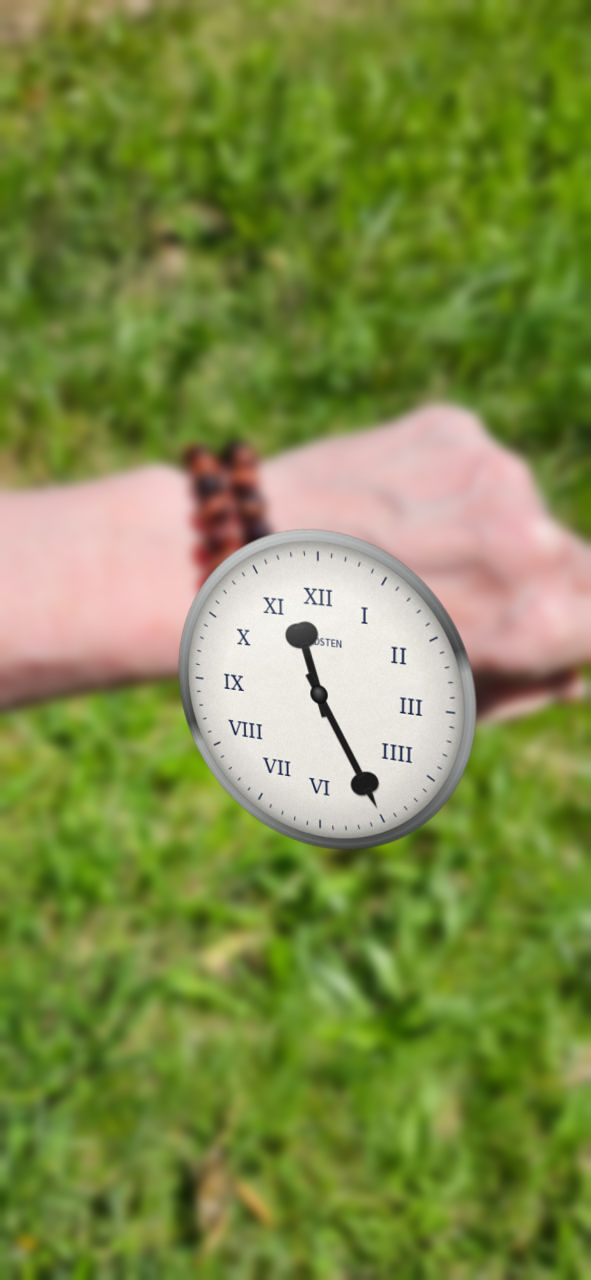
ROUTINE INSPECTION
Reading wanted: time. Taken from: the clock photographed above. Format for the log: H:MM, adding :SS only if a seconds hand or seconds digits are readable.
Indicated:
11:25
